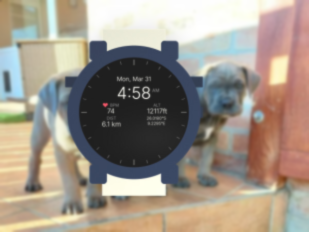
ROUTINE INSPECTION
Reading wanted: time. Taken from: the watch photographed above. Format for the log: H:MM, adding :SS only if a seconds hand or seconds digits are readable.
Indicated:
4:58
